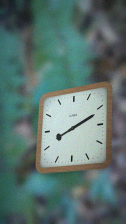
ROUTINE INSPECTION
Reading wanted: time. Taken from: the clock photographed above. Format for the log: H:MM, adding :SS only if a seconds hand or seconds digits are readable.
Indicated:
8:11
